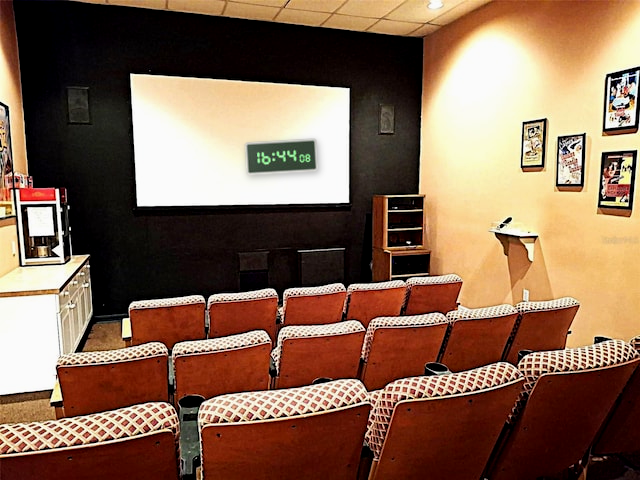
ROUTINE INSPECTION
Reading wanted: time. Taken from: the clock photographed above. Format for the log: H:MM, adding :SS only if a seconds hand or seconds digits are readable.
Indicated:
16:44
